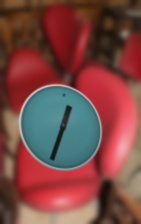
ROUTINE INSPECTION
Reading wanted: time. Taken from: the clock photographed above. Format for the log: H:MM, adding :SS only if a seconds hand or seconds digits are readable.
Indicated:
12:33
